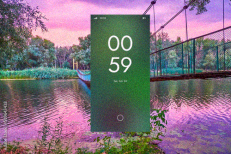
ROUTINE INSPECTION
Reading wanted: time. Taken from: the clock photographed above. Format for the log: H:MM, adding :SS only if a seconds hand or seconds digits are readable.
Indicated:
0:59
